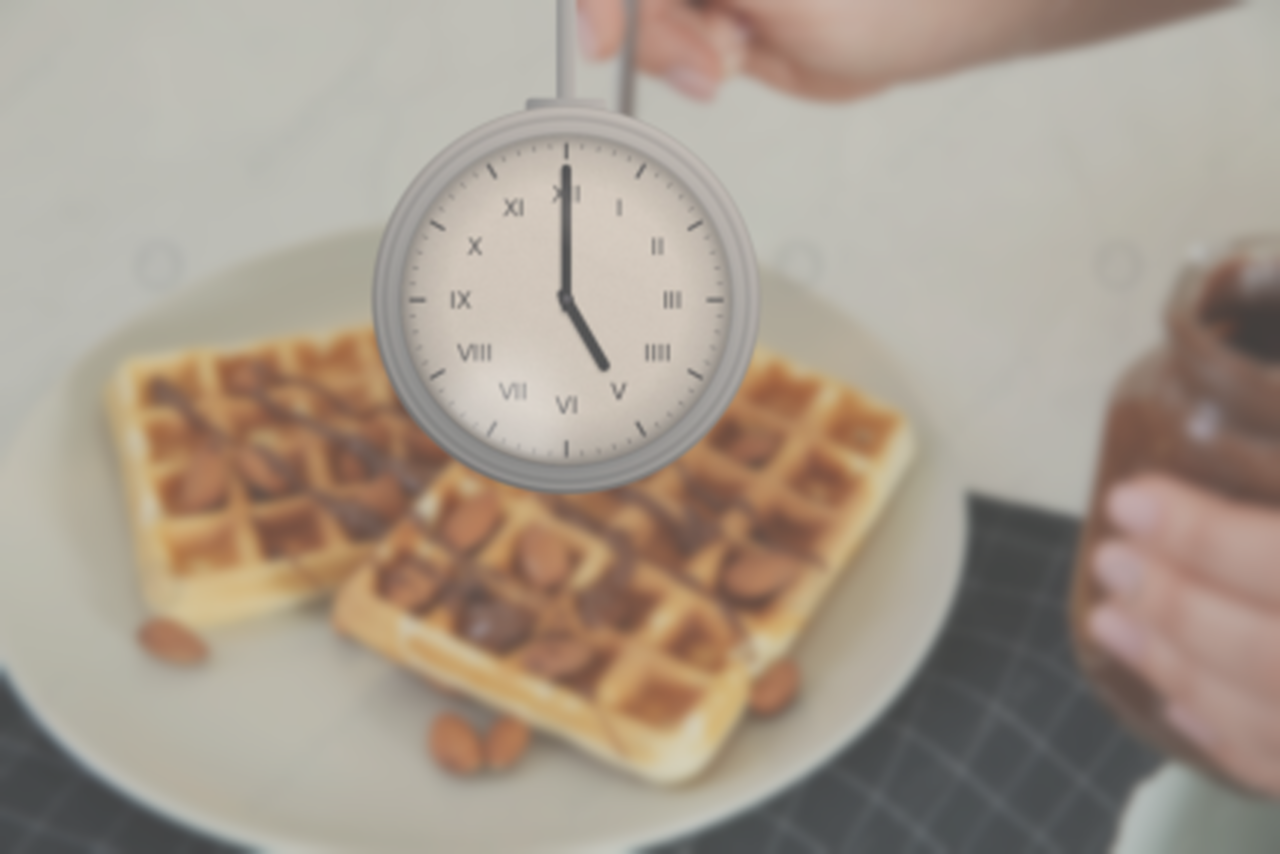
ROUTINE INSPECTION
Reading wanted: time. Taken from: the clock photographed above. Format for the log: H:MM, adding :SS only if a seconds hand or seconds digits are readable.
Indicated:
5:00
